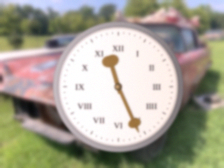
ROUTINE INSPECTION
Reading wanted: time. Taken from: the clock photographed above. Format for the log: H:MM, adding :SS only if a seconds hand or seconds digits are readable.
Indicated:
11:26
